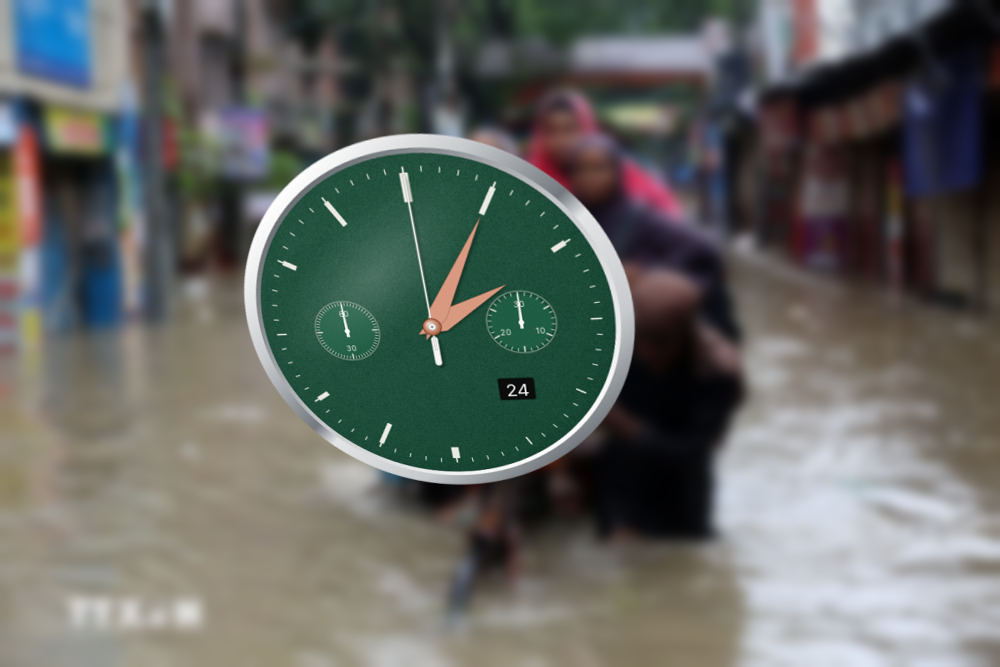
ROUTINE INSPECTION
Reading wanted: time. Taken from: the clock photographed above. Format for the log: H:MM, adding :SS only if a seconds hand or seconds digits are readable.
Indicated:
2:05
